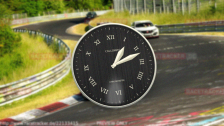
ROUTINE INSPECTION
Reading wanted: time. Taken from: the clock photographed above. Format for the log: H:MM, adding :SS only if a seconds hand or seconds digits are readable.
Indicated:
1:12
